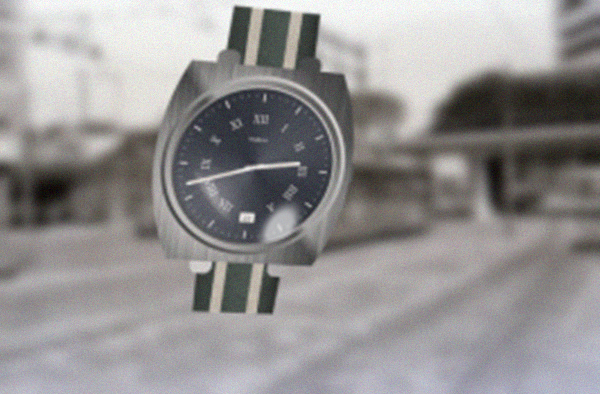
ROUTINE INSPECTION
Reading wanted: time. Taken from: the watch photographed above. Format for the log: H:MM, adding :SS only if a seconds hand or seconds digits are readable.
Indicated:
2:42
